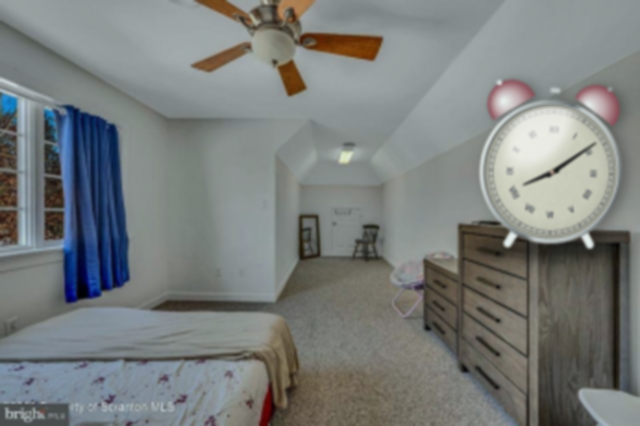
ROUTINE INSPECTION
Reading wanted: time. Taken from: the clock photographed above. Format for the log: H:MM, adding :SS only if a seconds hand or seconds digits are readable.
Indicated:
8:09
